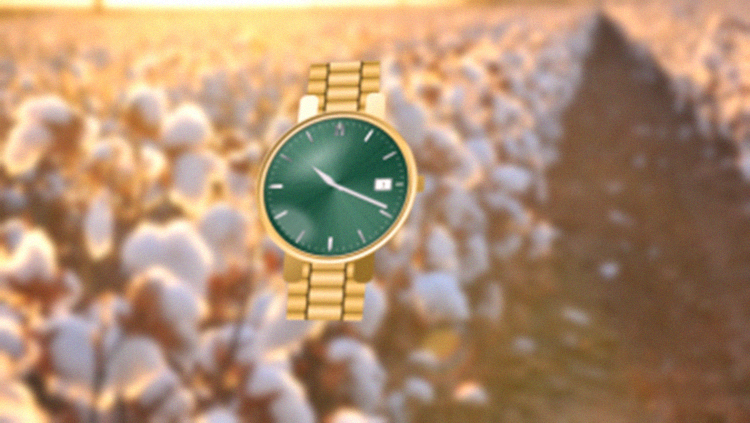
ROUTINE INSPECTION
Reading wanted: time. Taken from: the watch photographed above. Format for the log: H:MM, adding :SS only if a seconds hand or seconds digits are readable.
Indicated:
10:19
